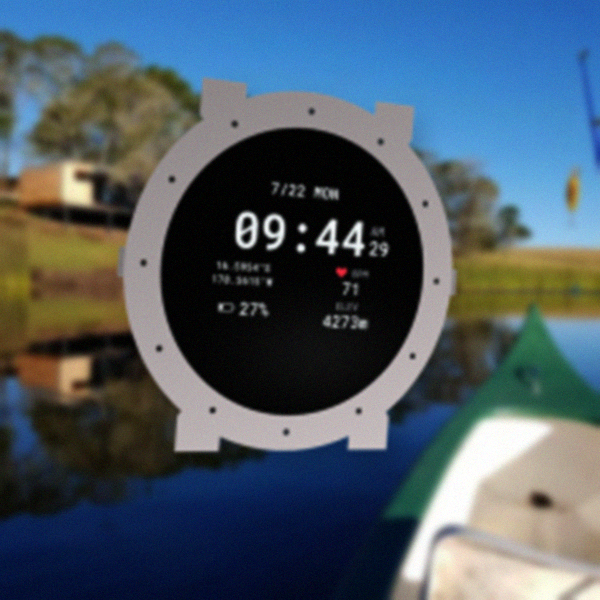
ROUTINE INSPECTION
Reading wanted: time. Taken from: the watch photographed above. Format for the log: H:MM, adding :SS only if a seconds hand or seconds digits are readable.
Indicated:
9:44
